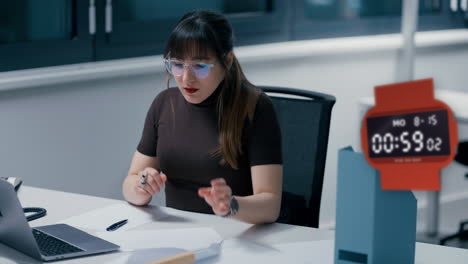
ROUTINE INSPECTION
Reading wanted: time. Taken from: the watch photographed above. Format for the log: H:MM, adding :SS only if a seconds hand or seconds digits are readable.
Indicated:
0:59:02
